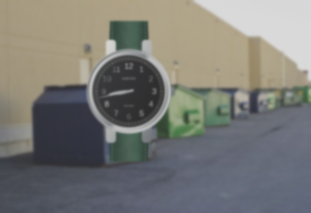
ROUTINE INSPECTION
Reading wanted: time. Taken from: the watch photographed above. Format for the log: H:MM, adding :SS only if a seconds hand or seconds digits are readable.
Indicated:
8:43
